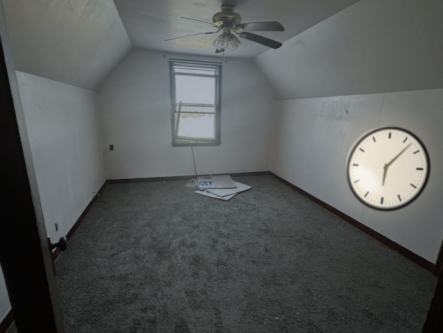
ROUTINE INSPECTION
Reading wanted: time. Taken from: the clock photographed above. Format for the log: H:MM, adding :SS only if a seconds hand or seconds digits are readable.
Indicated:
6:07
